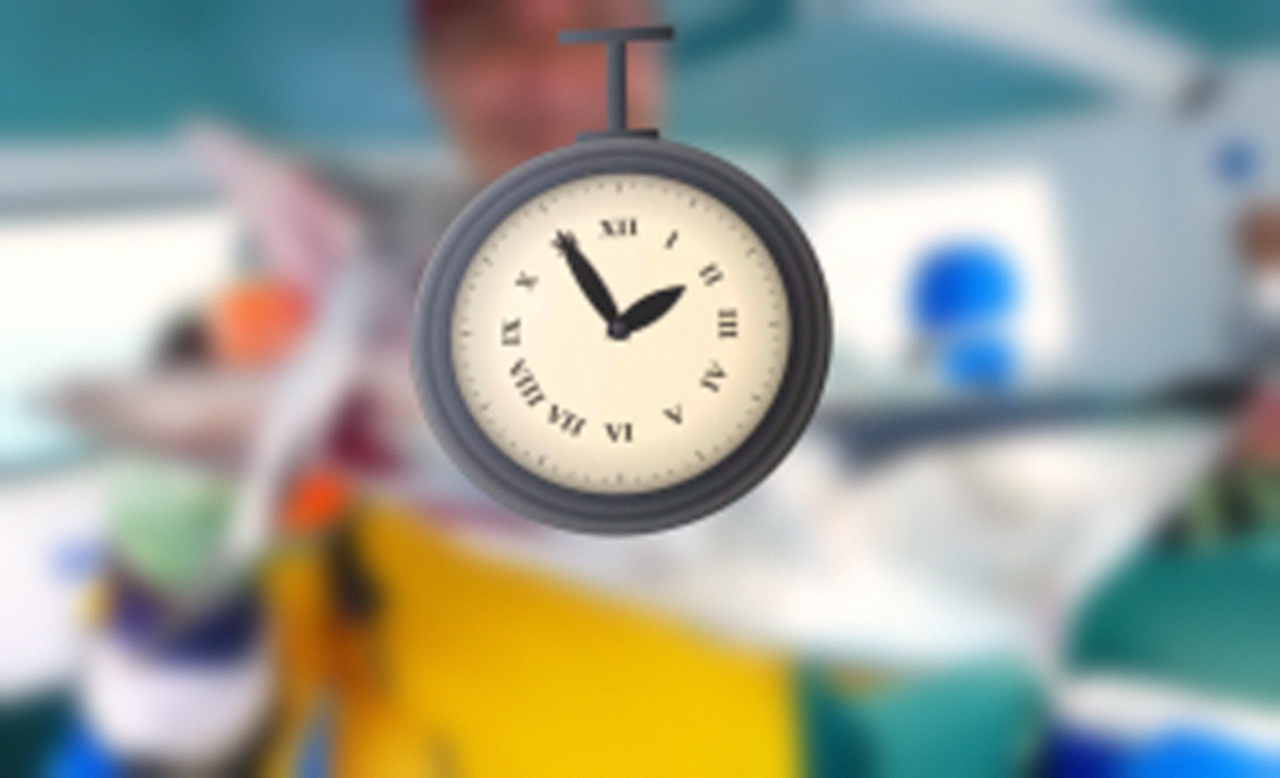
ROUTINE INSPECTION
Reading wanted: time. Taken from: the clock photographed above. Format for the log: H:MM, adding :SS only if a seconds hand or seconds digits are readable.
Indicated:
1:55
